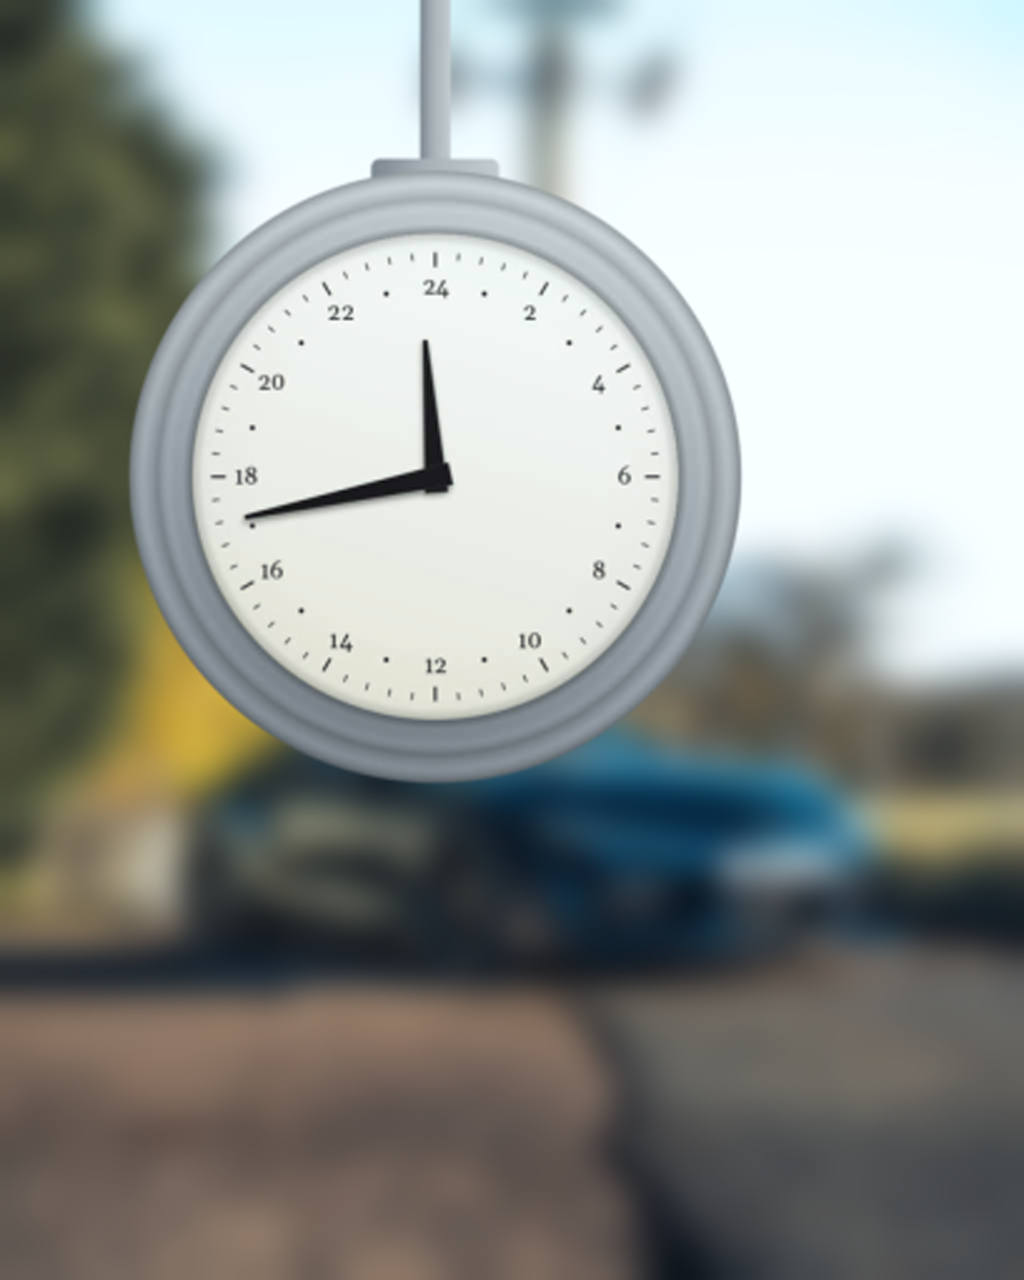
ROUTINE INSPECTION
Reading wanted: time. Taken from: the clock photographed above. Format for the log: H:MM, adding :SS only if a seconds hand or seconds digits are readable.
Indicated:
23:43
